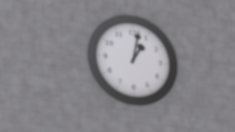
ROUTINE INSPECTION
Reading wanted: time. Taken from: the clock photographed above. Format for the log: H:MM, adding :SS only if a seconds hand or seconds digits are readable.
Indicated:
1:02
